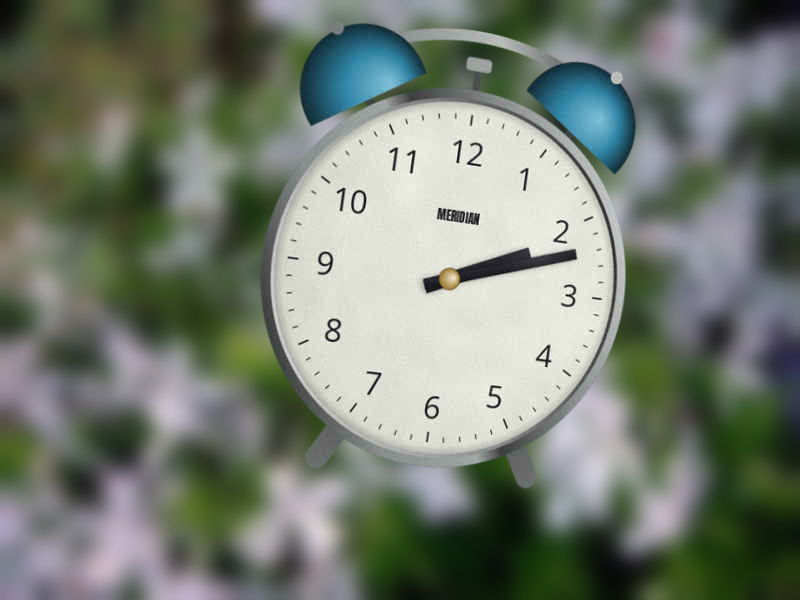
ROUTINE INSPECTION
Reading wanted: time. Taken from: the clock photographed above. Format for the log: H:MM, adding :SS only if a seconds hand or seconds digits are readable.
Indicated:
2:12
